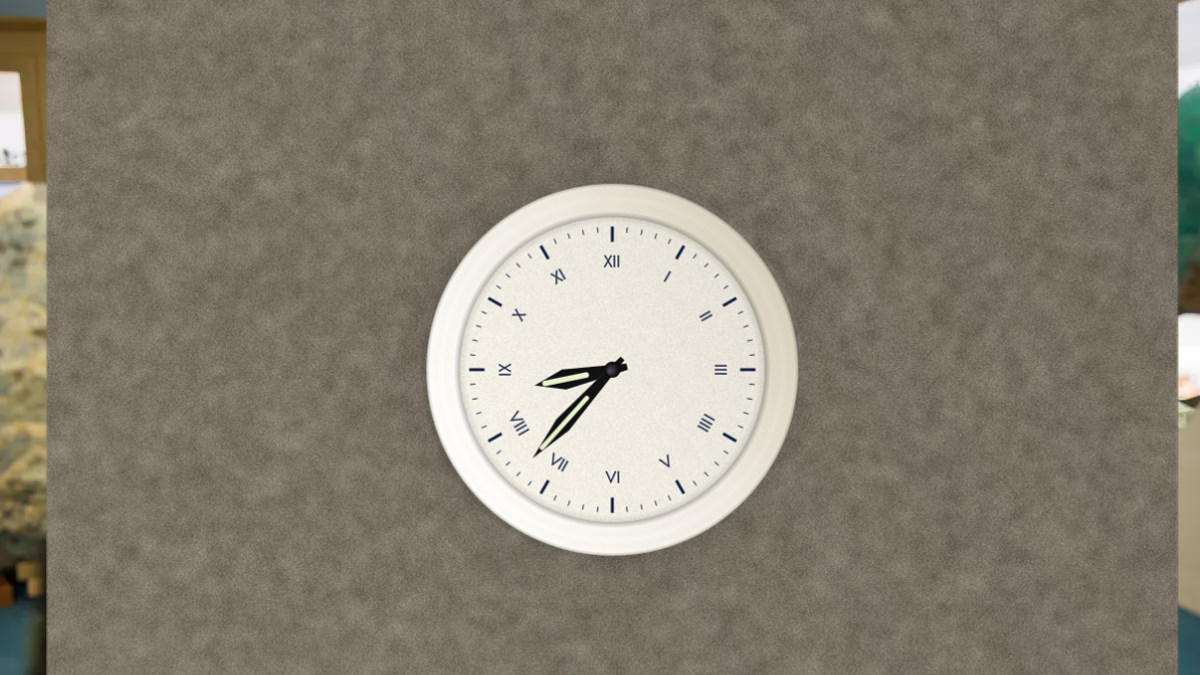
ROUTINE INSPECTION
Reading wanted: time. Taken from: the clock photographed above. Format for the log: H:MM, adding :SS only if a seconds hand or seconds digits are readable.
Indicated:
8:37
